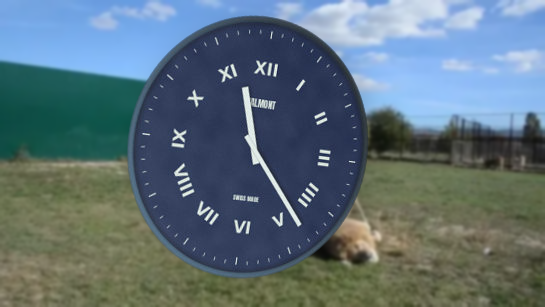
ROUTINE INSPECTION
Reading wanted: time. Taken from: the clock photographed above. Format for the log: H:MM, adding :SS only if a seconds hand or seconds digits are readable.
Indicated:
11:23
